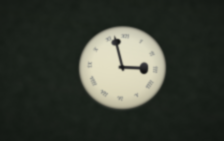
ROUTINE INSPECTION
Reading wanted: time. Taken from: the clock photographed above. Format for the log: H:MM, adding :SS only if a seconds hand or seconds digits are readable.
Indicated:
2:57
